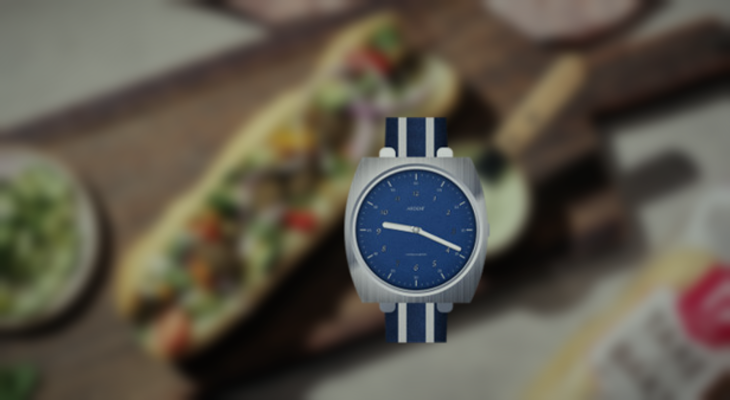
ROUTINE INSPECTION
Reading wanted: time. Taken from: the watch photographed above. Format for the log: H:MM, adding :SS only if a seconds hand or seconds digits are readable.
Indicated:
9:19
